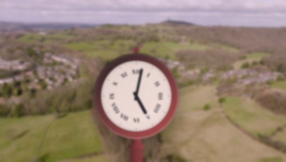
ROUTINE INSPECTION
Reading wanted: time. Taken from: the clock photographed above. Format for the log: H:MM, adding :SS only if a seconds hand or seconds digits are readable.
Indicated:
5:02
